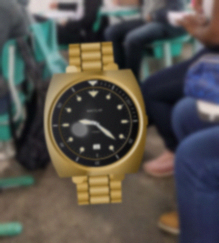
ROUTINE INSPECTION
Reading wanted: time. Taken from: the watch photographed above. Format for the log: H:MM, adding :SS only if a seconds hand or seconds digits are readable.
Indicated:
9:22
